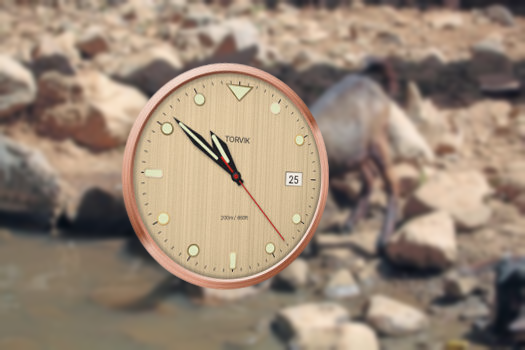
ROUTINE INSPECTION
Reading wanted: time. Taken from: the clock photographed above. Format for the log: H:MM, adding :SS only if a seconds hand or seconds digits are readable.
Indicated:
10:51:23
